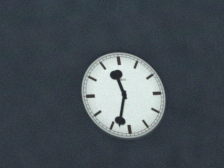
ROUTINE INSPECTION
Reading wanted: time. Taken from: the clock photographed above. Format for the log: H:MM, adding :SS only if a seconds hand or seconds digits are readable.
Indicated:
11:33
